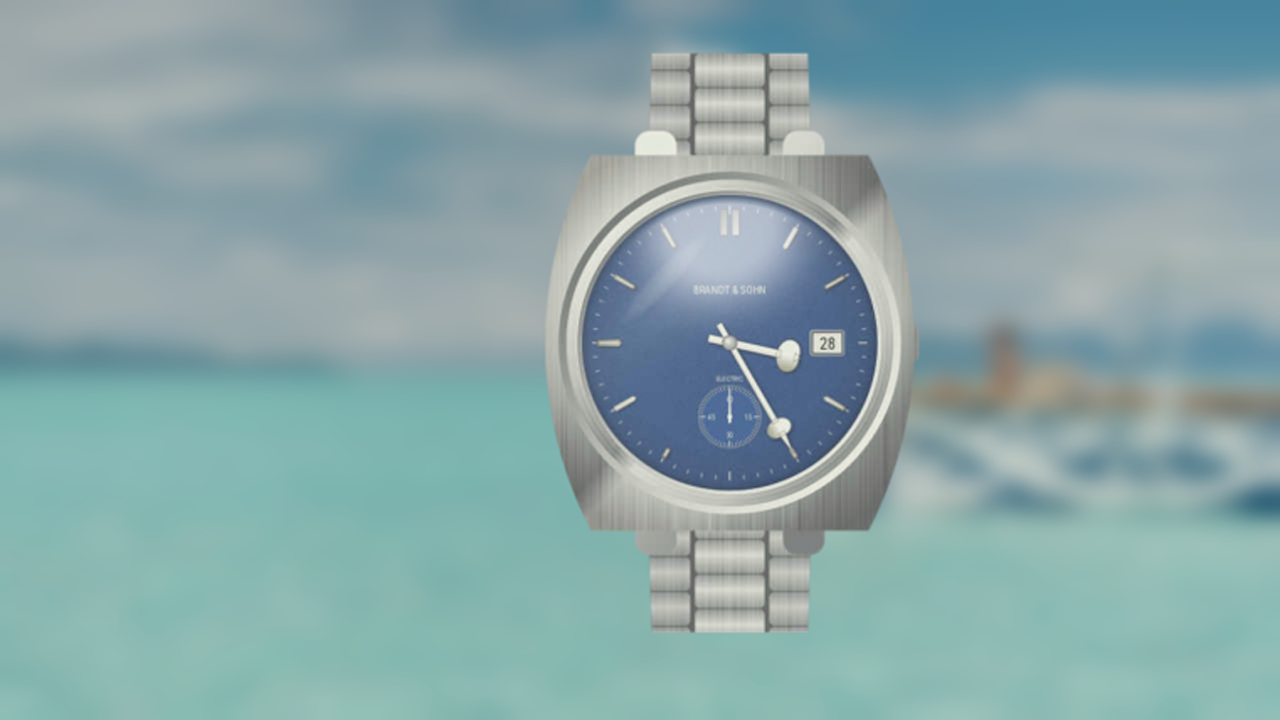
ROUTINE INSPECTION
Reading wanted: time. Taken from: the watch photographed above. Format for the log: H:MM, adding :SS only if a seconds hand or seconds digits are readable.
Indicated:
3:25
